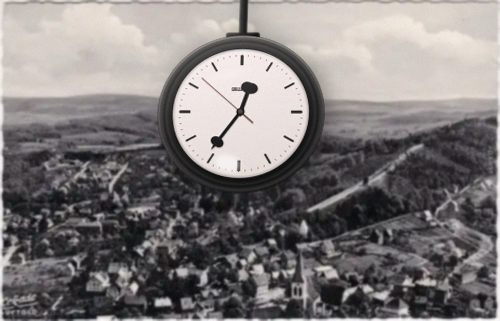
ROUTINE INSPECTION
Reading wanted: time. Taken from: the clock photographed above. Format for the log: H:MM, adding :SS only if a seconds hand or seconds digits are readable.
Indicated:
12:35:52
